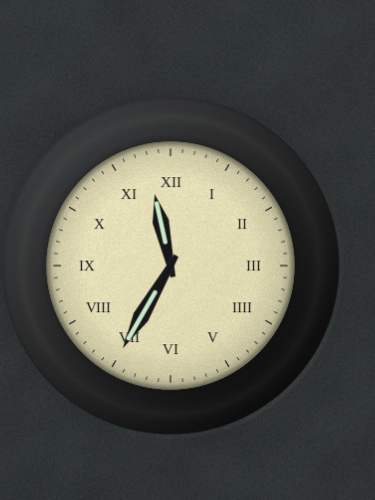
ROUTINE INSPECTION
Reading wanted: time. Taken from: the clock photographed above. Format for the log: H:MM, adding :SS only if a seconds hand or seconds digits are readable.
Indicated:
11:35
